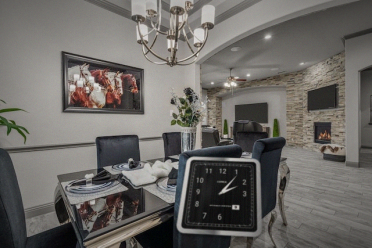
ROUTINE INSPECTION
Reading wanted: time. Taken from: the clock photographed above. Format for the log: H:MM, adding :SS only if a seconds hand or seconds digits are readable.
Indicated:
2:06
